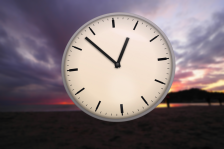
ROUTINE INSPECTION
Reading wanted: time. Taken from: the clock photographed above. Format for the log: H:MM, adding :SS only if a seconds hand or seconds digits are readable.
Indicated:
12:53
